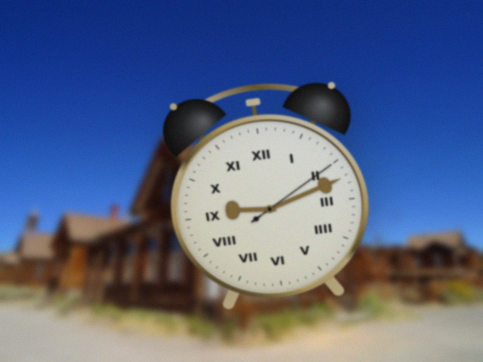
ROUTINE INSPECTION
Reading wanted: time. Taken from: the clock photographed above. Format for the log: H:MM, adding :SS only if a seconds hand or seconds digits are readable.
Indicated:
9:12:10
